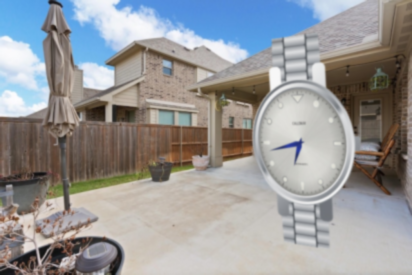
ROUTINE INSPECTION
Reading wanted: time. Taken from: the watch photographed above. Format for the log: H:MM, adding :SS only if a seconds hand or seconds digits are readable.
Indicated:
6:43
